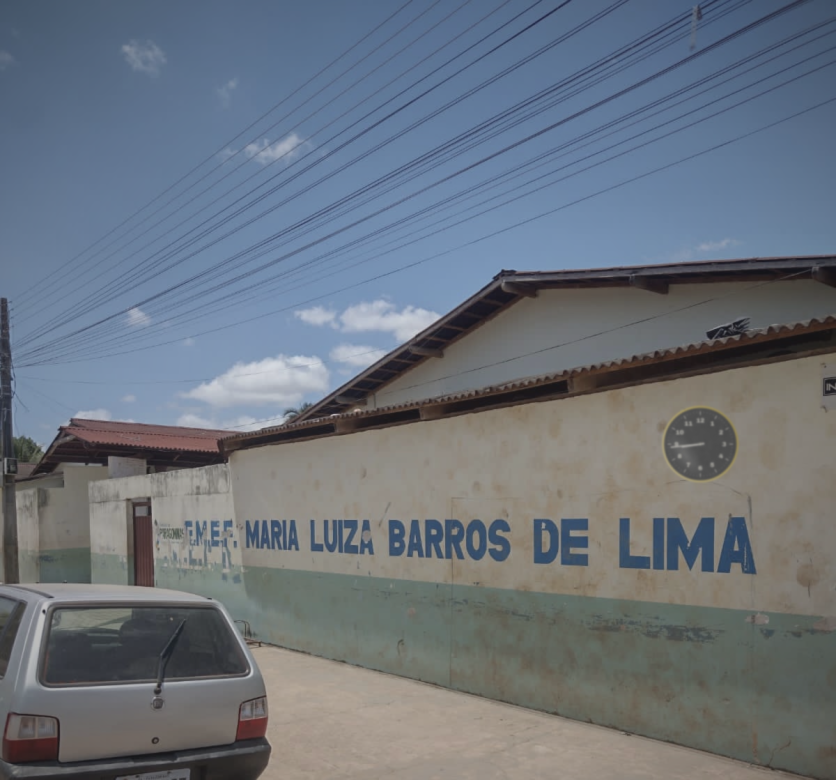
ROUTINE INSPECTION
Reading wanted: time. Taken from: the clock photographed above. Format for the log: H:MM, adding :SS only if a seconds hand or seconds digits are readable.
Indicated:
8:44
